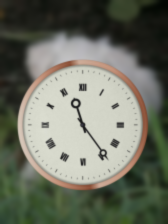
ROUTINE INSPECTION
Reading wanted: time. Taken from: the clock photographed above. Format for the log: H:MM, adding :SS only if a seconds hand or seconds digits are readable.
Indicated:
11:24
